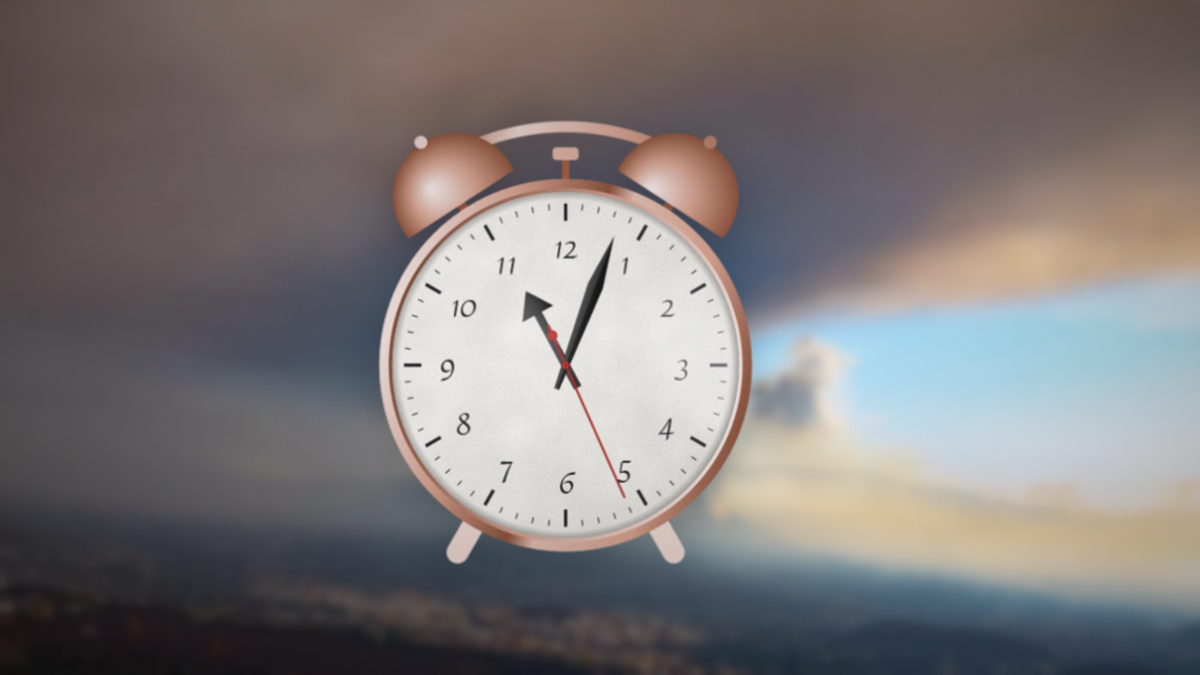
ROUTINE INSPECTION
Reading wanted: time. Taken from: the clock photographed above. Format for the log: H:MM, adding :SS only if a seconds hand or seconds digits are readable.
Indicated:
11:03:26
